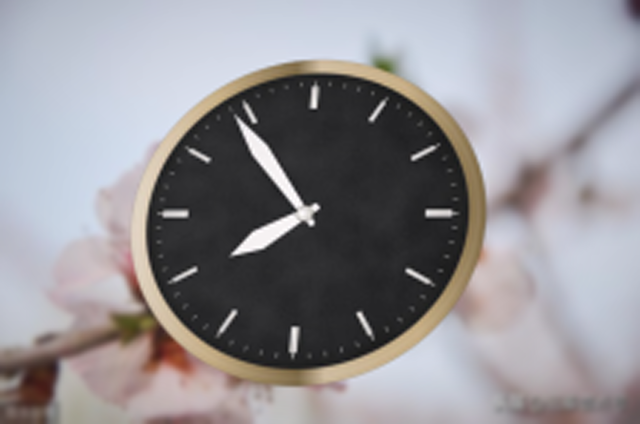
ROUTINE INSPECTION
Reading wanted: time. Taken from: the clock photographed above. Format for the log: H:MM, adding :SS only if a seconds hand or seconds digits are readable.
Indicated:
7:54
